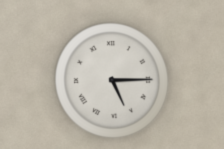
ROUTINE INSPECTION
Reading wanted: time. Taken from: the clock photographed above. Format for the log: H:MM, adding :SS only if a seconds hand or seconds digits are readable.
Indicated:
5:15
